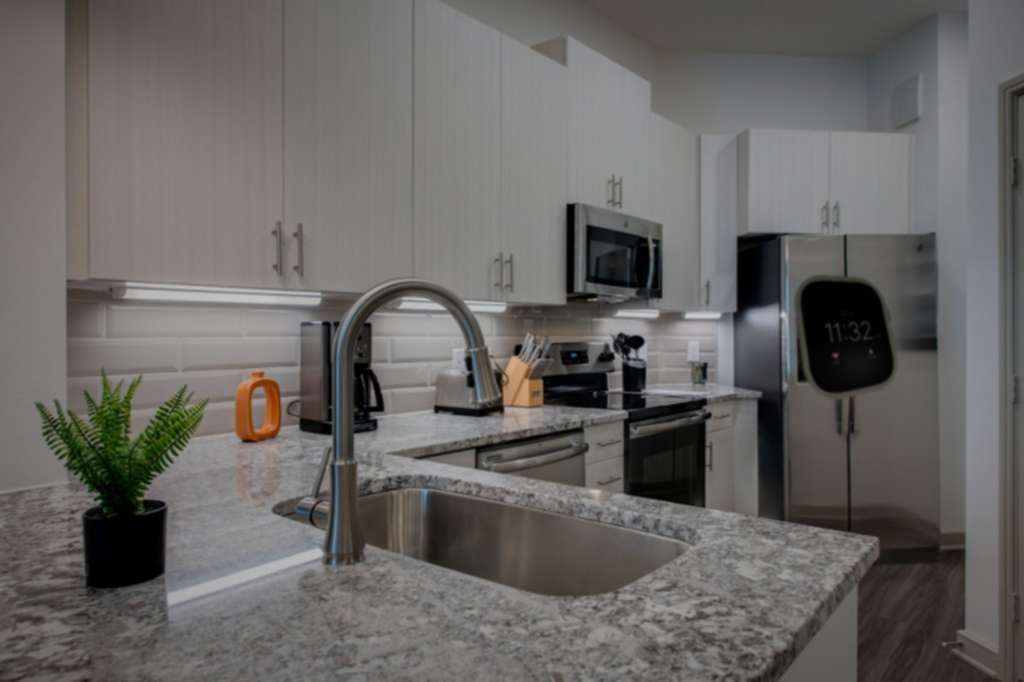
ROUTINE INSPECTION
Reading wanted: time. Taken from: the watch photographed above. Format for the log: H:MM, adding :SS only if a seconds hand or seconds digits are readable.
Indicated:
11:32
